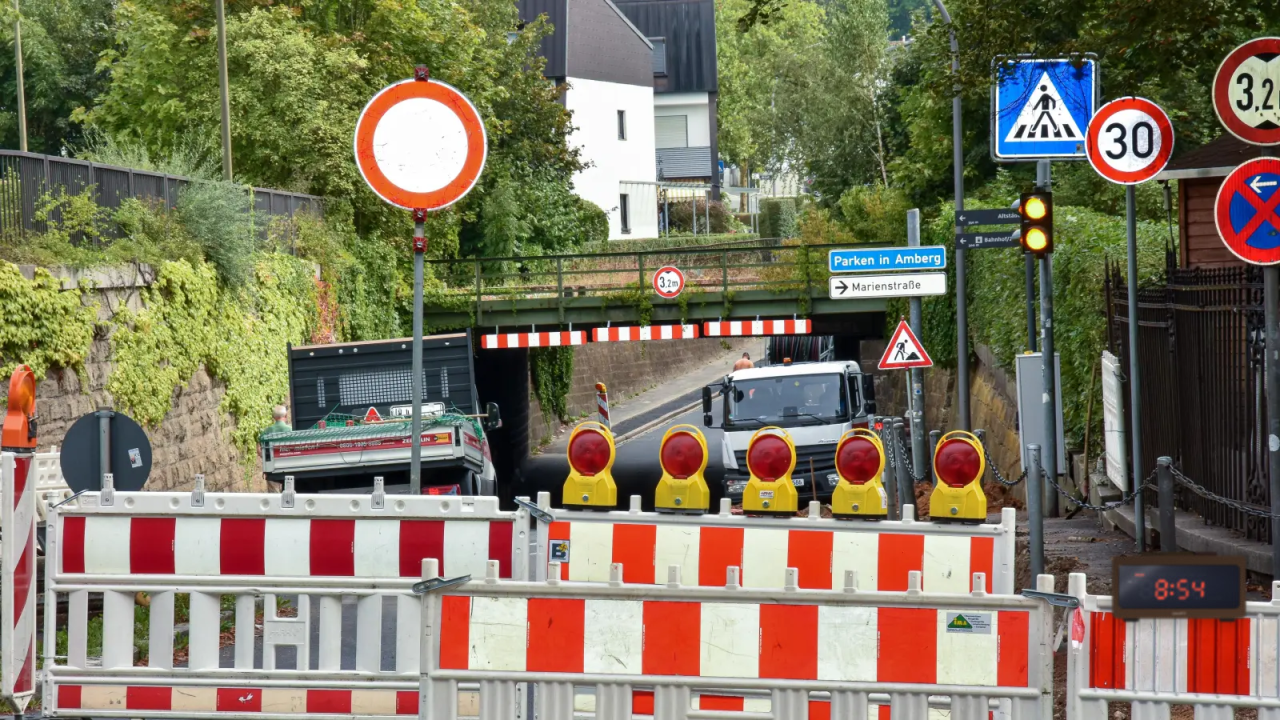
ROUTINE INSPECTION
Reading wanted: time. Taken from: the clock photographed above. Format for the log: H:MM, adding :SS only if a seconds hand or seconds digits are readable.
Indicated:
8:54
